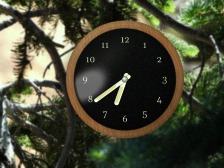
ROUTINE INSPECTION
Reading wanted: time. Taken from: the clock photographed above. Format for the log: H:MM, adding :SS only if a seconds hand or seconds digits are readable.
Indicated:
6:39
